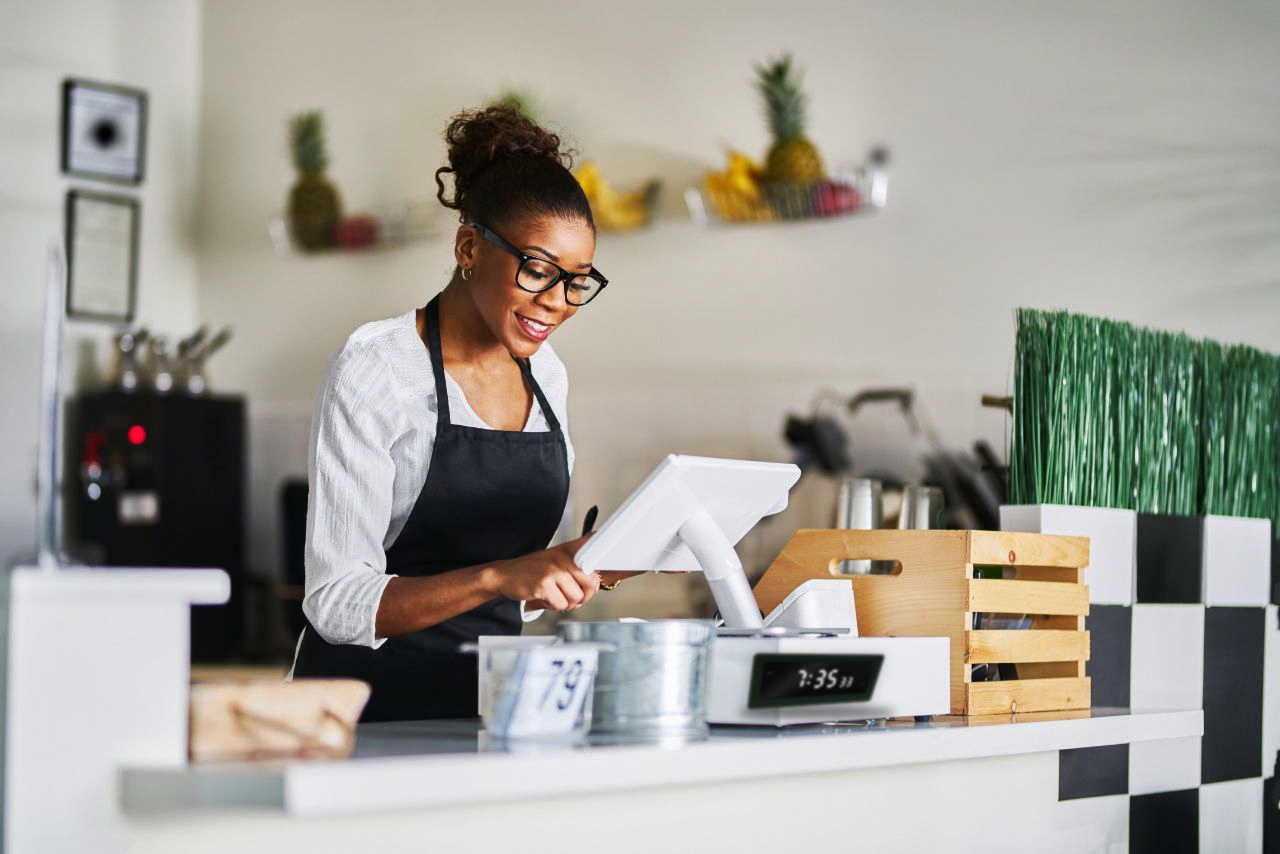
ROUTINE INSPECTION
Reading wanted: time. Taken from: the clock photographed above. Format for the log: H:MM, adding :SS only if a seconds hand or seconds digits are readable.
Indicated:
7:35
